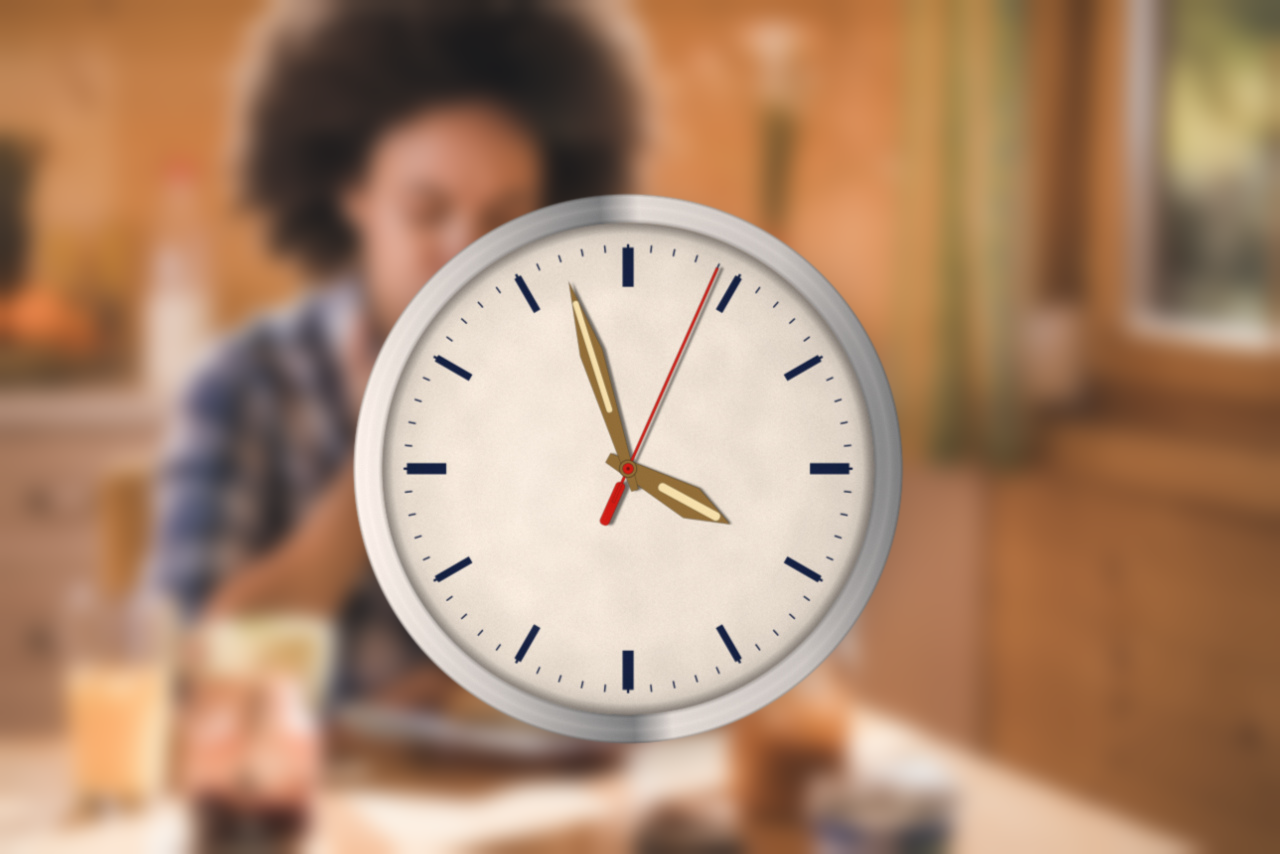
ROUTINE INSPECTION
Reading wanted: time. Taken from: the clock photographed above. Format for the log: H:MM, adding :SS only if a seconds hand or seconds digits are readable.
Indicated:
3:57:04
